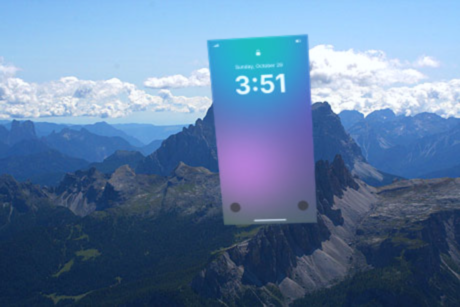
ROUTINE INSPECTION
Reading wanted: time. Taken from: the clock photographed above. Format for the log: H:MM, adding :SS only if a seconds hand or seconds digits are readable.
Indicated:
3:51
